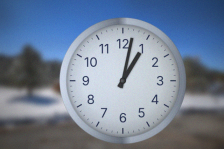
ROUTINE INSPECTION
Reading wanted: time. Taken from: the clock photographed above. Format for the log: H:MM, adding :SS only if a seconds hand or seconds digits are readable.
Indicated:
1:02
